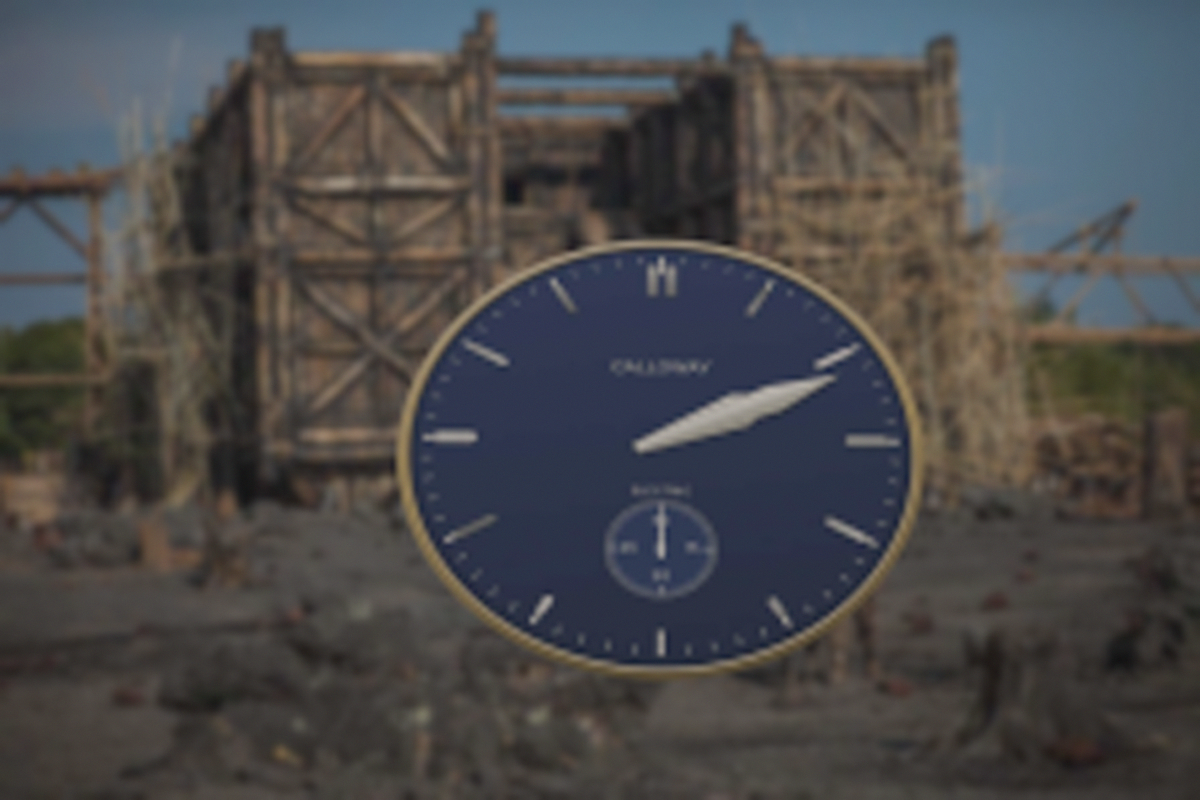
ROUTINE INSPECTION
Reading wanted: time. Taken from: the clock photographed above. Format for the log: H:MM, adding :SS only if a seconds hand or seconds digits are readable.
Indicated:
2:11
